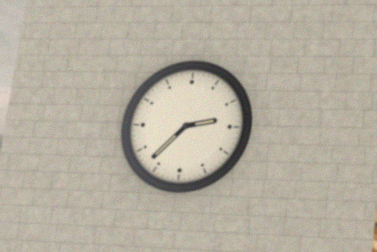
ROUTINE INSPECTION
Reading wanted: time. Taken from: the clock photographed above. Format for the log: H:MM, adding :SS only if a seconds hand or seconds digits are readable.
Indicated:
2:37
